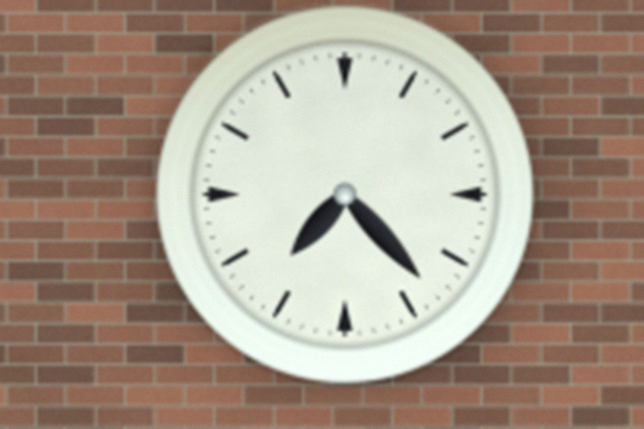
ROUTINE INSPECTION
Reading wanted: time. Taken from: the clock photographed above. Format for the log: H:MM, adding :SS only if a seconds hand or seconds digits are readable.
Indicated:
7:23
